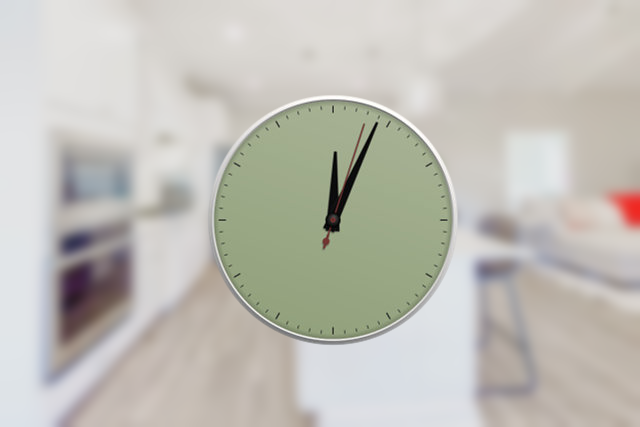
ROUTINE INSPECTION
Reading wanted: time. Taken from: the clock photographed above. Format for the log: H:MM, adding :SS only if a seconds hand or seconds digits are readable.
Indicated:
12:04:03
